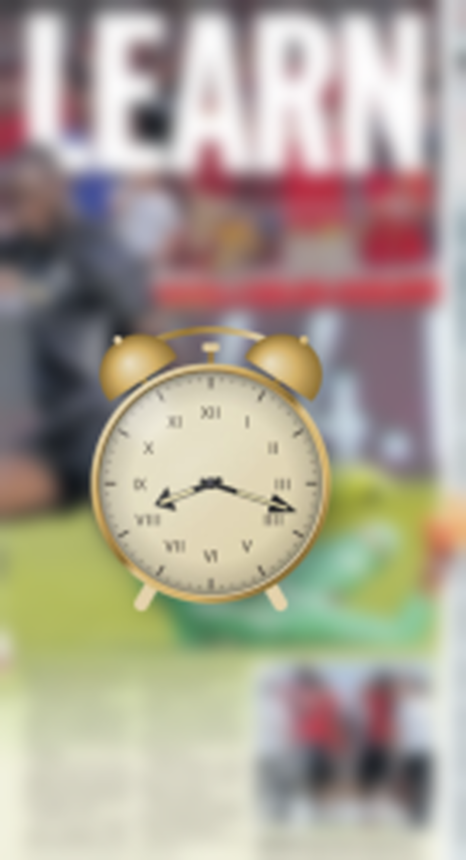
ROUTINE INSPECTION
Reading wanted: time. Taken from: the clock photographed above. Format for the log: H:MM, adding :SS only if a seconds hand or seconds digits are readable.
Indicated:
8:18
